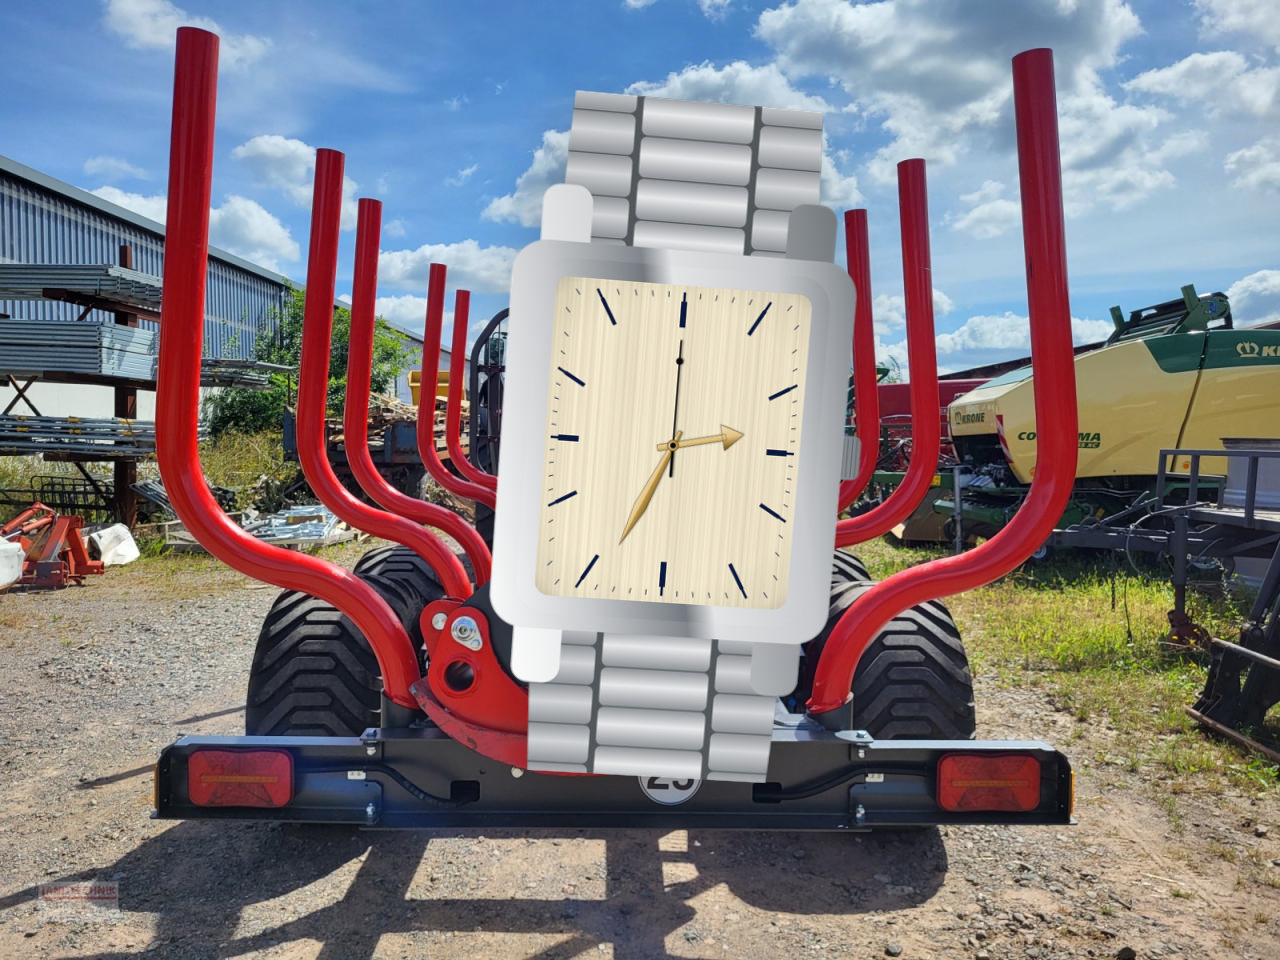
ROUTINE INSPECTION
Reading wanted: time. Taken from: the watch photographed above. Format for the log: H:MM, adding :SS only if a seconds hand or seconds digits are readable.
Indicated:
2:34:00
